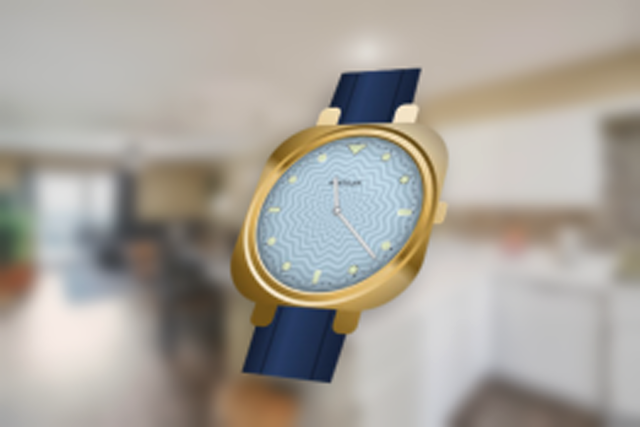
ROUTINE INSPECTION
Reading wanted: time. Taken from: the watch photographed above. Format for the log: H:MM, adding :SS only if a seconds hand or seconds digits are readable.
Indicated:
11:22
